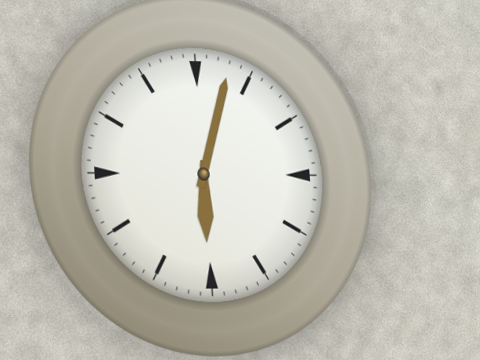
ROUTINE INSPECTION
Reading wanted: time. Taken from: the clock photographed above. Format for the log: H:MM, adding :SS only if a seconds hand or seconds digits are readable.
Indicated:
6:03
